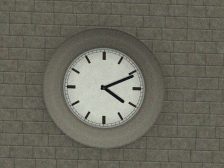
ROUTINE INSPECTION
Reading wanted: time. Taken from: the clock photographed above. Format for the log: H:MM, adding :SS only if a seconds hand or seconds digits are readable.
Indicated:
4:11
